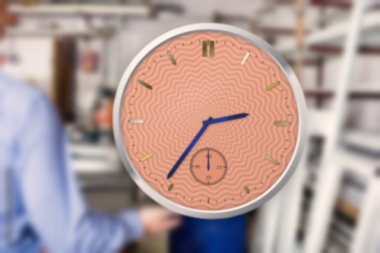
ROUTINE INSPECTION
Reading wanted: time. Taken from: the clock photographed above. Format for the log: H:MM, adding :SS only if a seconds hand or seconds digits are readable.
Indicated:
2:36
